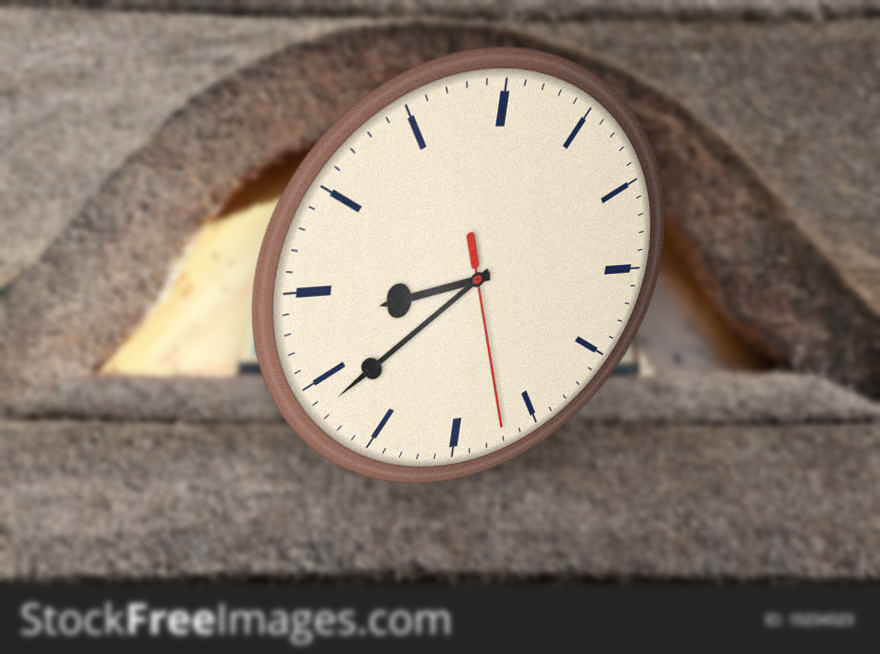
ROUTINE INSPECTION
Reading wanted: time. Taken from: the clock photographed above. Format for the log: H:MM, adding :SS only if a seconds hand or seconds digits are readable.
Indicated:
8:38:27
